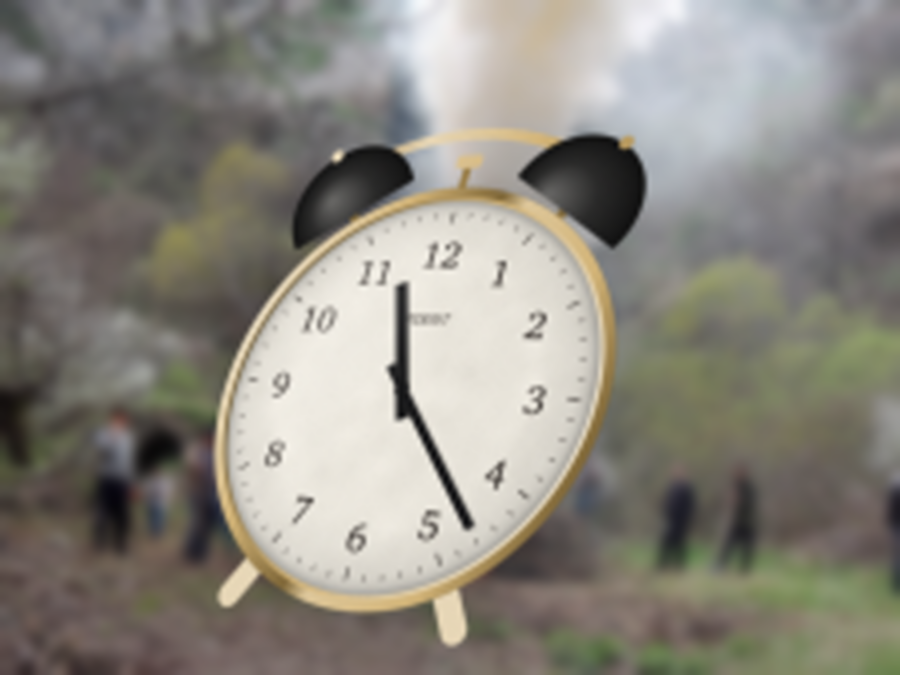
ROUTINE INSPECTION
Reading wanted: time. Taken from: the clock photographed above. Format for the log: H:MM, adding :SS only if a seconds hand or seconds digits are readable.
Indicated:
11:23
